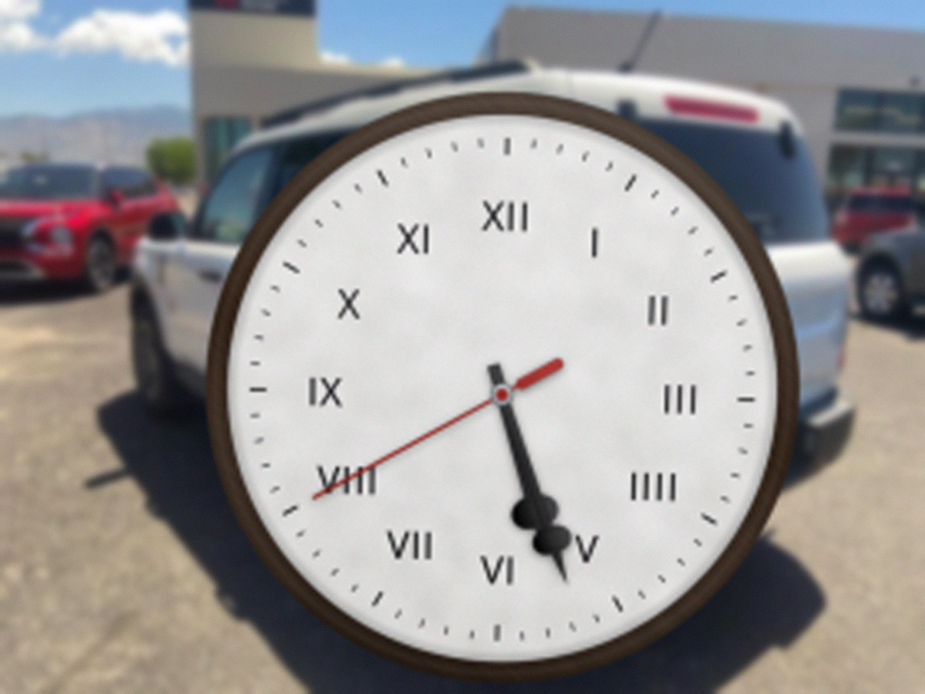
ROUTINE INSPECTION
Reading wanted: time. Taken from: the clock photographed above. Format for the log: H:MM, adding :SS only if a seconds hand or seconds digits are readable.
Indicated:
5:26:40
